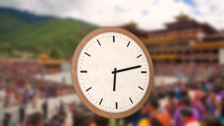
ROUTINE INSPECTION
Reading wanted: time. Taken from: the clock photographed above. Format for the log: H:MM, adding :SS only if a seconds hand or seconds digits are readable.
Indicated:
6:13
